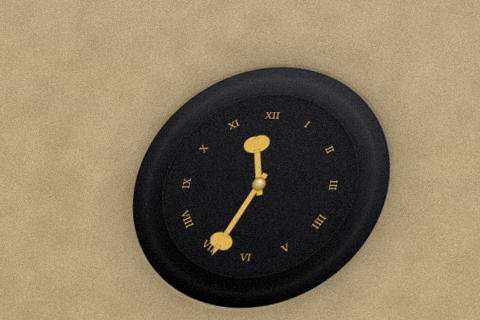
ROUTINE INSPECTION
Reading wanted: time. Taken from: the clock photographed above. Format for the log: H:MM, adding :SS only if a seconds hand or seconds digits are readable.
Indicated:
11:34
